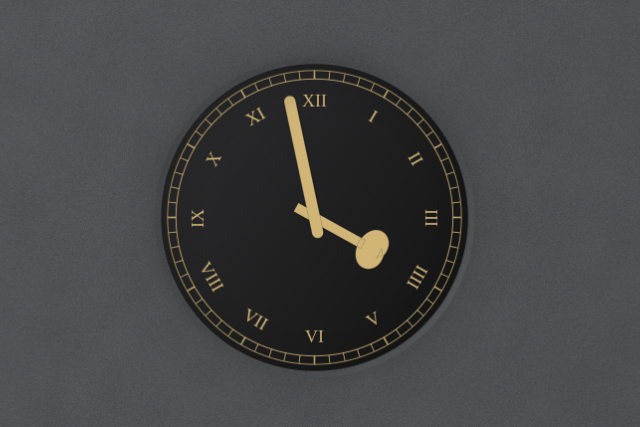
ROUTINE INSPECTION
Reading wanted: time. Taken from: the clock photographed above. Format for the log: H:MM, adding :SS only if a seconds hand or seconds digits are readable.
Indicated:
3:58
